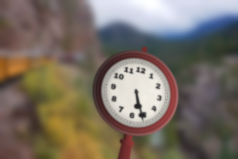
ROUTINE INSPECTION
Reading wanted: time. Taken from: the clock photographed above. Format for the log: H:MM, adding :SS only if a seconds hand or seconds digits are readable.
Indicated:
5:26
